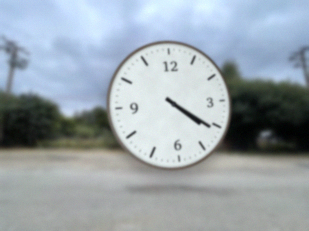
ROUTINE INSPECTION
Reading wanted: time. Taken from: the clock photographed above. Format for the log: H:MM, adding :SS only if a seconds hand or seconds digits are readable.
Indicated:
4:21
